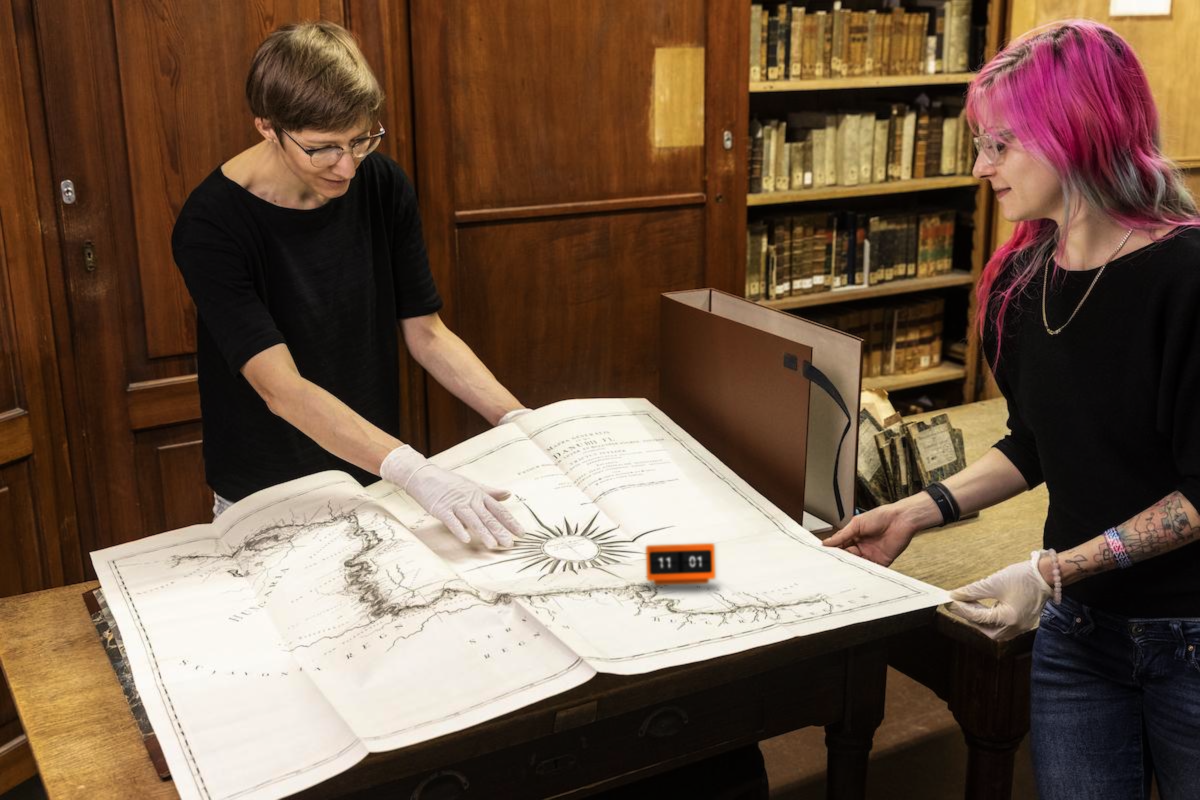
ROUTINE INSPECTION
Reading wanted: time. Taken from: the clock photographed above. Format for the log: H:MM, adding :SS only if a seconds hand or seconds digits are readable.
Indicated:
11:01
